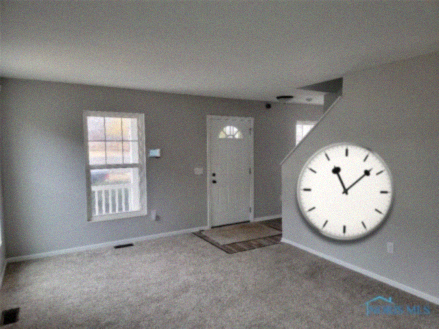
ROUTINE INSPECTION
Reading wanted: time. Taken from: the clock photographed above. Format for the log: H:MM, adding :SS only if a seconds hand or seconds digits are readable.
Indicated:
11:08
